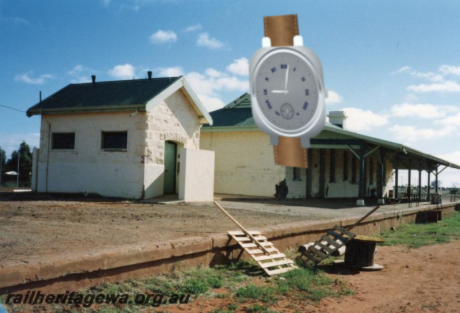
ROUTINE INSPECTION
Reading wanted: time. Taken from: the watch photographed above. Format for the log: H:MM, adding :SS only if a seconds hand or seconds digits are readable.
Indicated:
9:02
